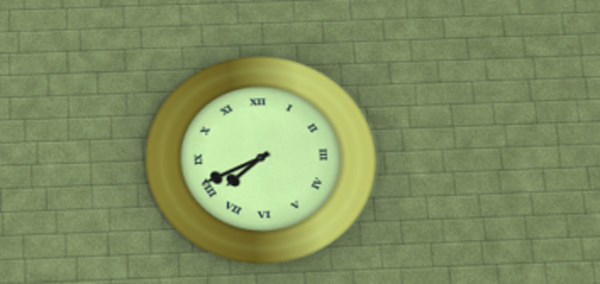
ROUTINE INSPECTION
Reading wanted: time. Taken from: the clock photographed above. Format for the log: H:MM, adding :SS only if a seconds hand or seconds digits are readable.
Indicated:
7:41
